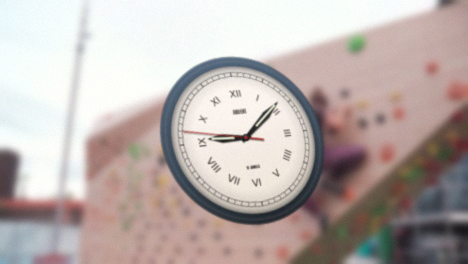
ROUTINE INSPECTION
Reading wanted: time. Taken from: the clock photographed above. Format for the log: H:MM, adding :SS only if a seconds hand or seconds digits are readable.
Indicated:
9:08:47
